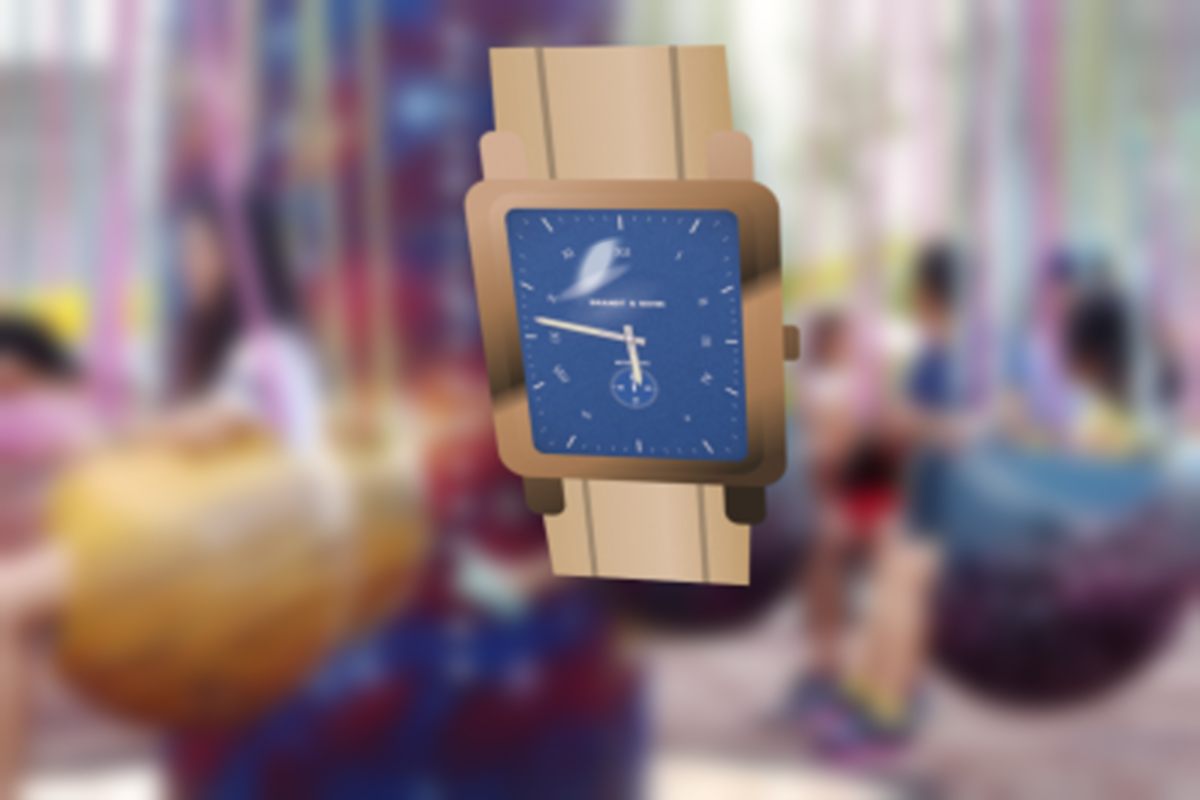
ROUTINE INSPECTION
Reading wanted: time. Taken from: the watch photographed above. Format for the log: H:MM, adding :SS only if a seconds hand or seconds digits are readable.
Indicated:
5:47
